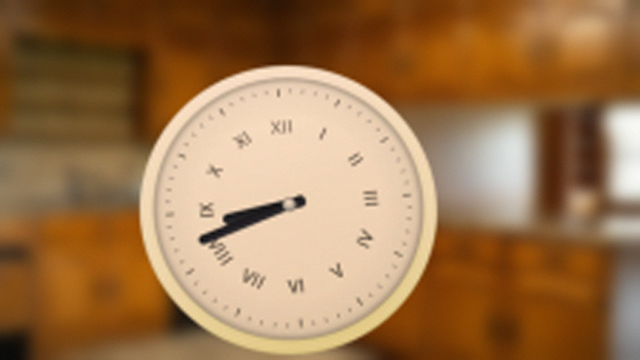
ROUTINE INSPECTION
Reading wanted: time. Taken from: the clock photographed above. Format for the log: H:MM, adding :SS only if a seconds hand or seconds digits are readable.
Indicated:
8:42
